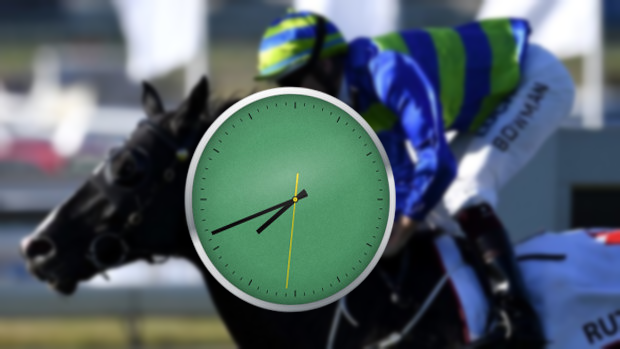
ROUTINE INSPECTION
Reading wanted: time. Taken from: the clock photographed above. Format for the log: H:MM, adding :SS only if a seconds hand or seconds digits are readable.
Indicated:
7:41:31
